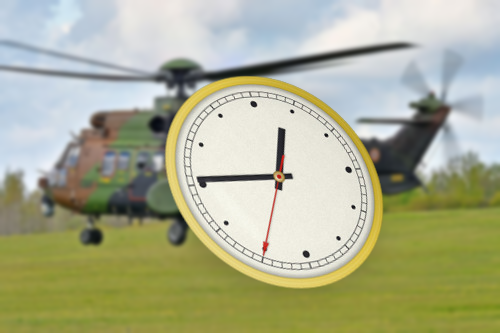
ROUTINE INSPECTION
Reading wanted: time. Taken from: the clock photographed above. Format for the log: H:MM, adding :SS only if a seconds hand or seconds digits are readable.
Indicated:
12:45:35
